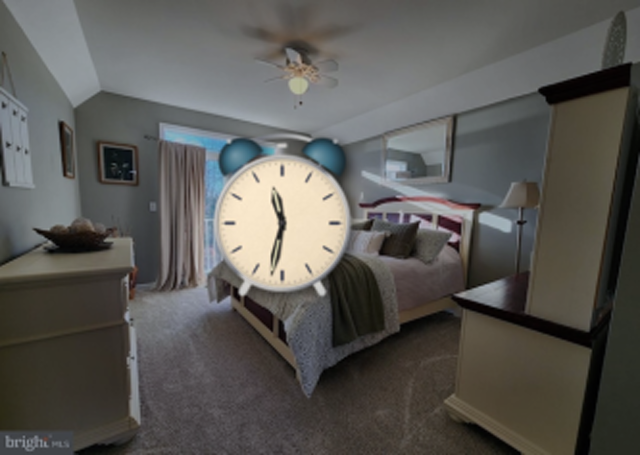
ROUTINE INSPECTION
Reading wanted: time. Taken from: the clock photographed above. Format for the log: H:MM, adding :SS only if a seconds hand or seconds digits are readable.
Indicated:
11:32
